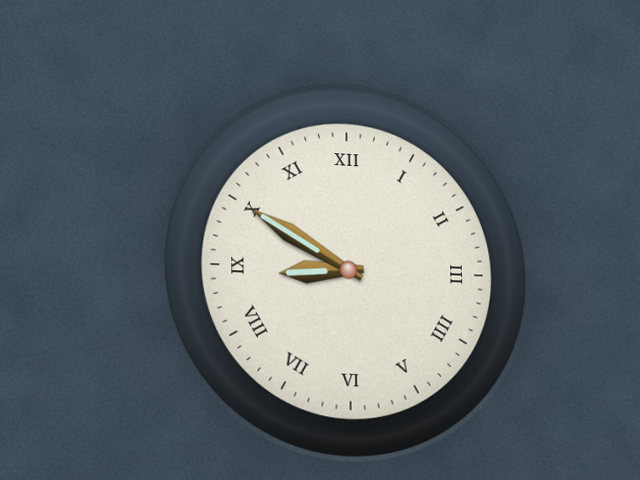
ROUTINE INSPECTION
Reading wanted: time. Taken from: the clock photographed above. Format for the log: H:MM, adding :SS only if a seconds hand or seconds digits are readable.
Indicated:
8:50
